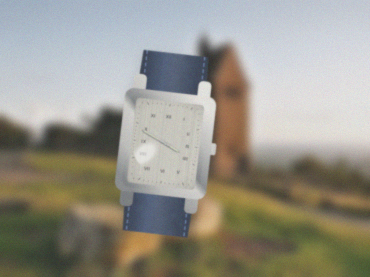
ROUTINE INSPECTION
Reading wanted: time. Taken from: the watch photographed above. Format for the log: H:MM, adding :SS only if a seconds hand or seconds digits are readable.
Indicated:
3:49
